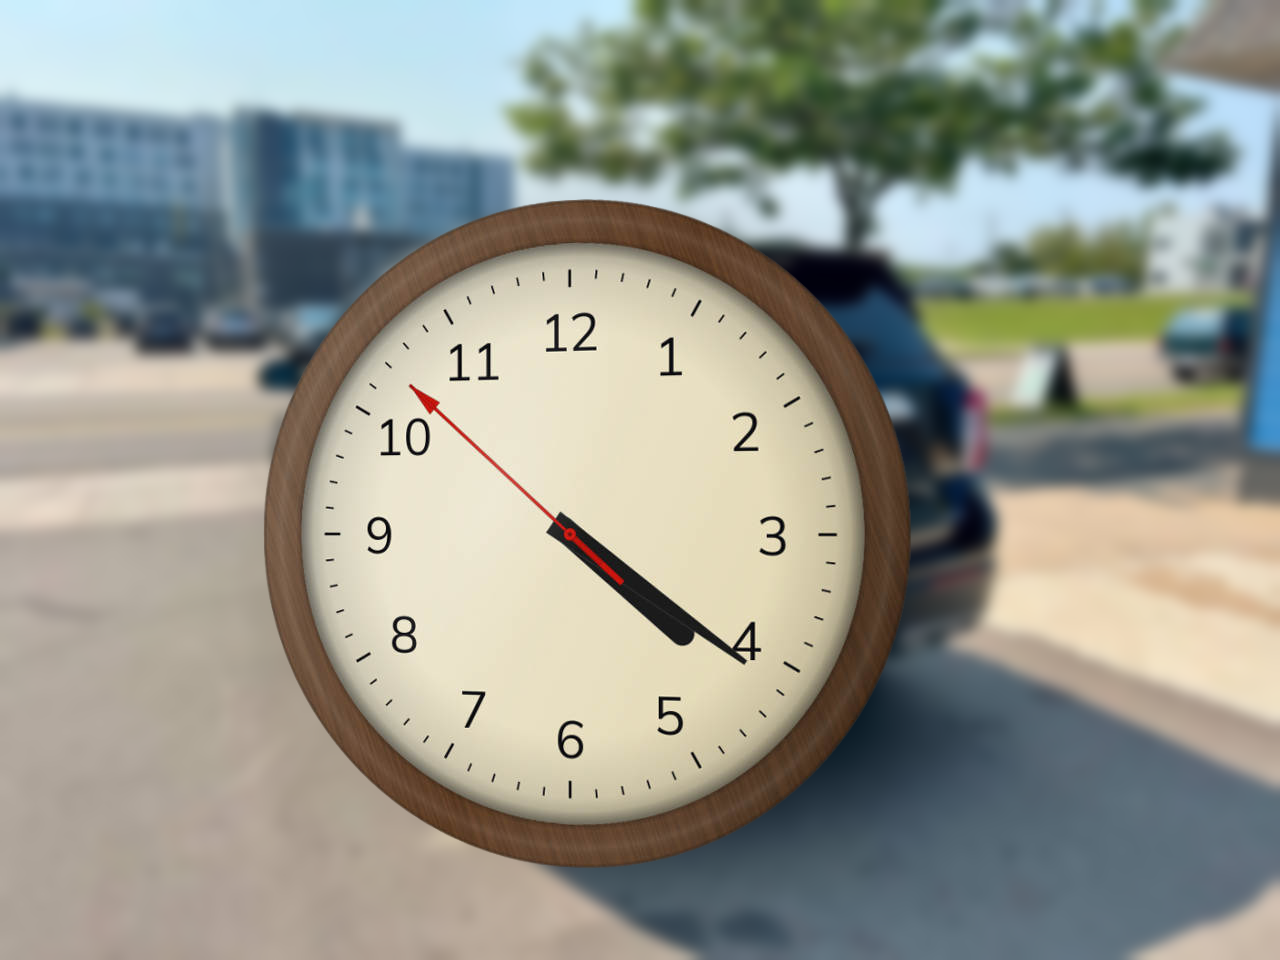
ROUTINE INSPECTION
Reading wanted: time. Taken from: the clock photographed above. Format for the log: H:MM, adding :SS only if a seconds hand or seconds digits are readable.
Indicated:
4:20:52
